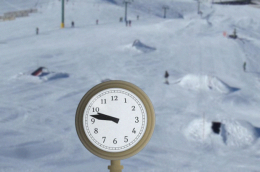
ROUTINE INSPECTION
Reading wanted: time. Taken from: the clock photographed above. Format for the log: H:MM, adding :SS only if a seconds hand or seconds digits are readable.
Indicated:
9:47
